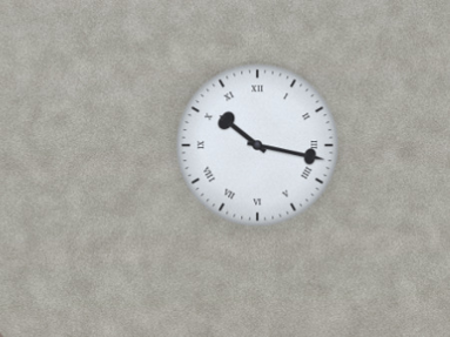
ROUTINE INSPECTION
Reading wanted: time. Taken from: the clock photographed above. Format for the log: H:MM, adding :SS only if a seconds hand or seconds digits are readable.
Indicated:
10:17
